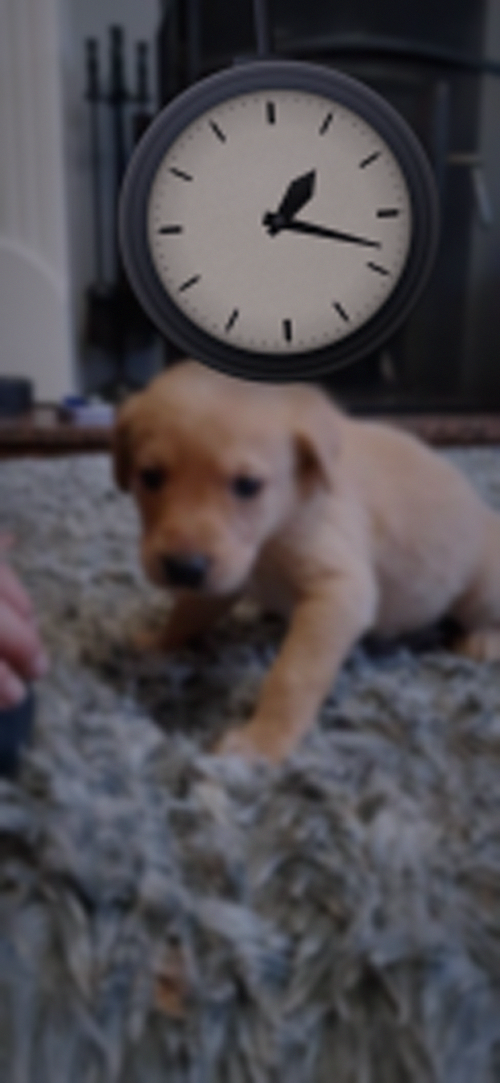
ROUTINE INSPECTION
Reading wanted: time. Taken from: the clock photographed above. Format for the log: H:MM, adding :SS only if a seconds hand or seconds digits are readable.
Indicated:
1:18
